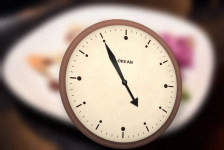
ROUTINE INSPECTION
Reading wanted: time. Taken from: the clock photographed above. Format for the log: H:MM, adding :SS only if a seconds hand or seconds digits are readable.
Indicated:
4:55
